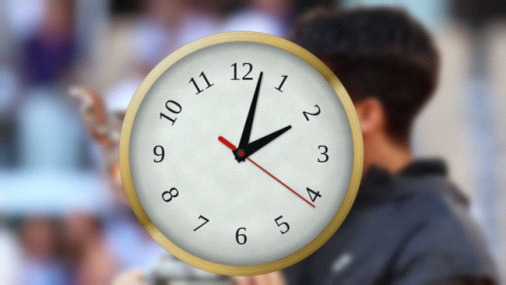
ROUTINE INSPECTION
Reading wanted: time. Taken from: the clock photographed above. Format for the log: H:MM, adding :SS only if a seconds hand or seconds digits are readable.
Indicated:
2:02:21
